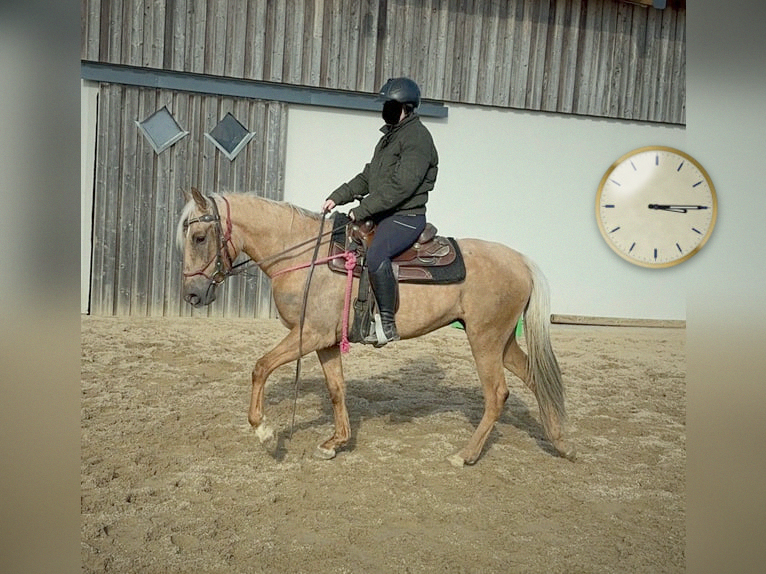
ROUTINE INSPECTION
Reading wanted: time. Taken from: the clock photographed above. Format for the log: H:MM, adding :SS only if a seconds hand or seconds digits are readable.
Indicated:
3:15
